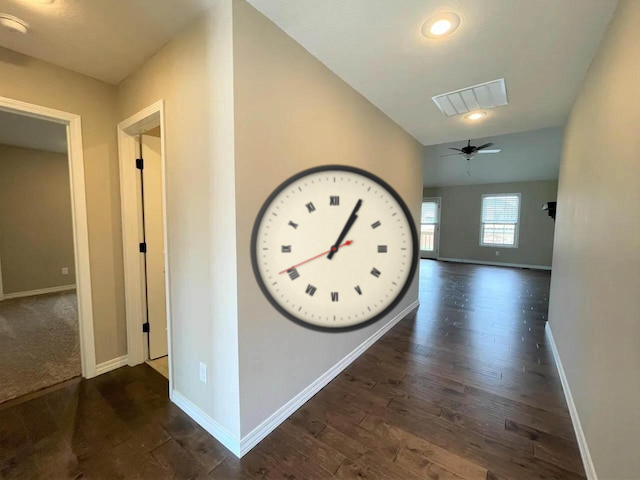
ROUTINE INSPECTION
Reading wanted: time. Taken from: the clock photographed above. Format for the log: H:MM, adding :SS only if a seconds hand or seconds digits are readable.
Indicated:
1:04:41
